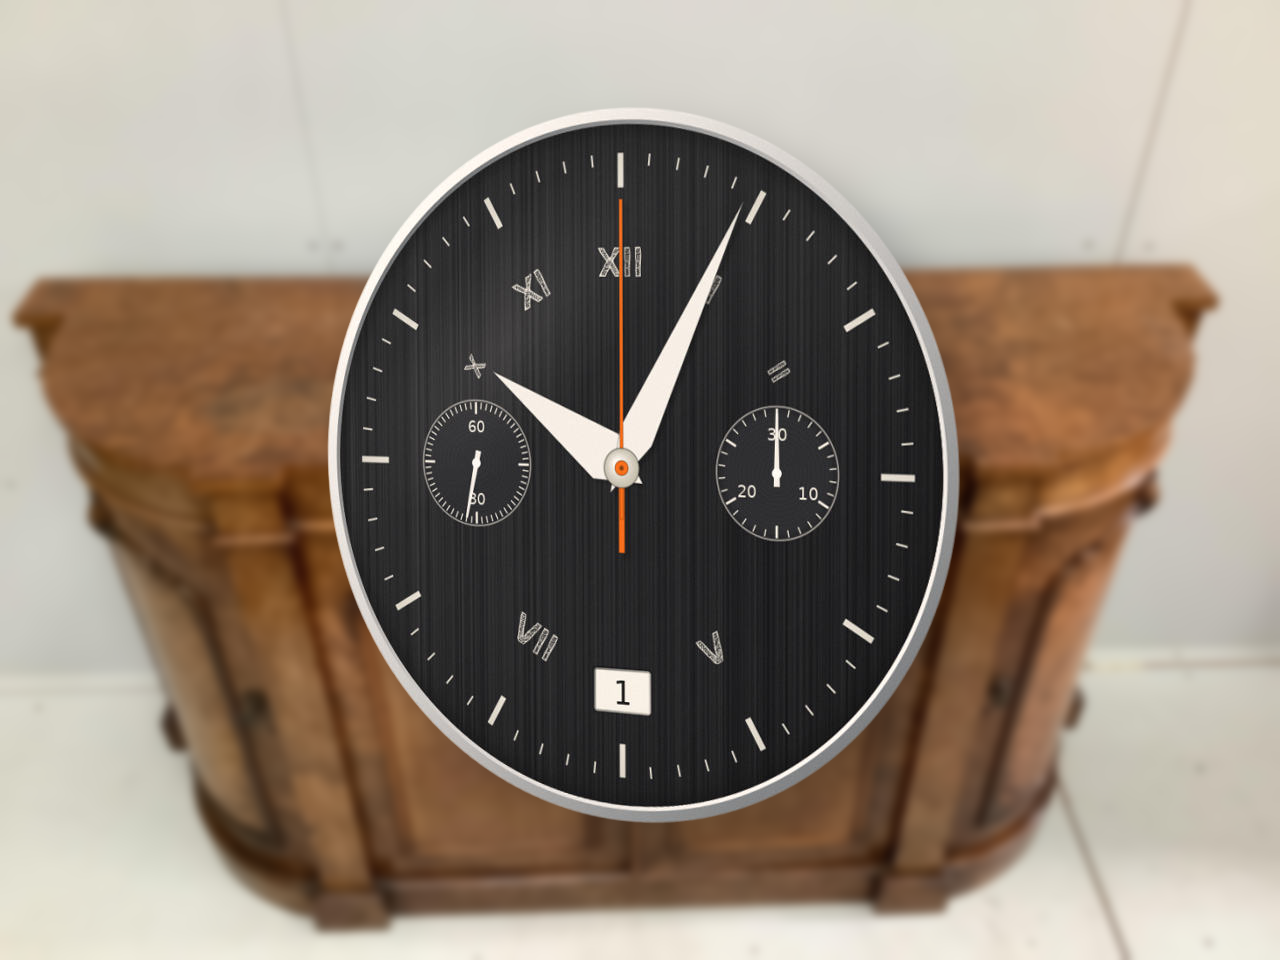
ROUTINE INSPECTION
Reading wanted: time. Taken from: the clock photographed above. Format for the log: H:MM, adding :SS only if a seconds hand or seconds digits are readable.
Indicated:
10:04:32
